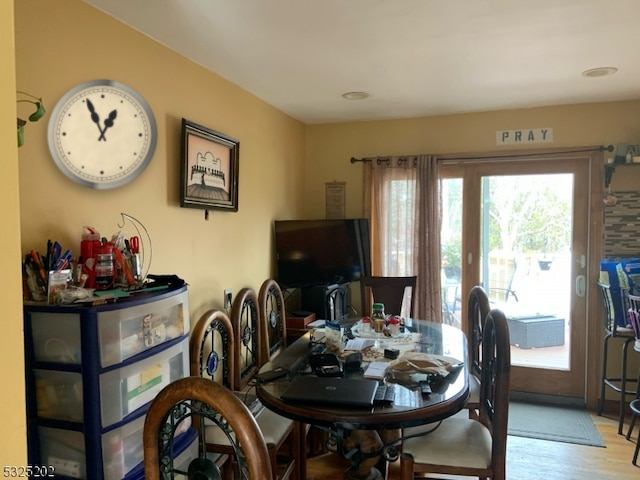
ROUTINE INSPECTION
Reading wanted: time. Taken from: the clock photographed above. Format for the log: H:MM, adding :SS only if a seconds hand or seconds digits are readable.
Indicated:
12:56
